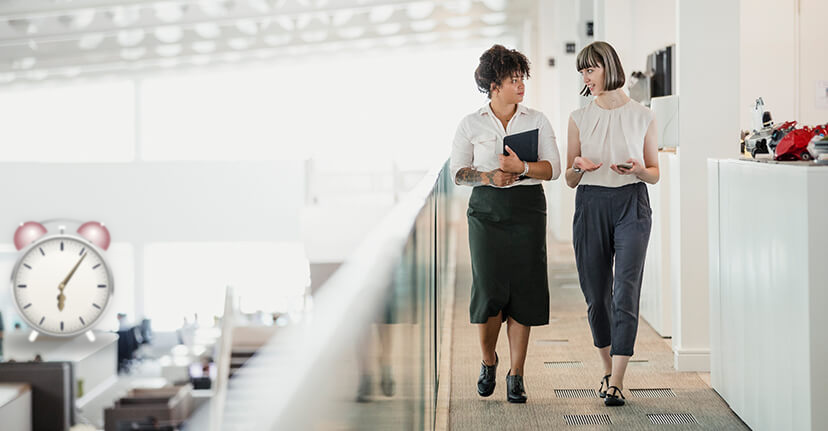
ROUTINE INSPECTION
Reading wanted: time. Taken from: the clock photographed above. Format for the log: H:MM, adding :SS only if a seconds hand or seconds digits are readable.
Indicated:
6:06
